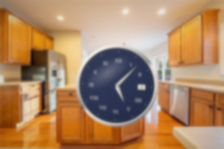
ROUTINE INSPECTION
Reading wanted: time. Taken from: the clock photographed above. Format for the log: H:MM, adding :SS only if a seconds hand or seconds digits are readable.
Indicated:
5:07
